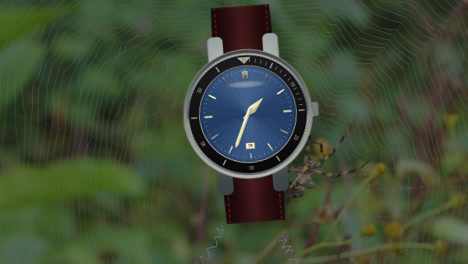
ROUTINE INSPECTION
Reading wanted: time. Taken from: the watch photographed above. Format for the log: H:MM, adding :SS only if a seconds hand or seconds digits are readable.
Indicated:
1:34
